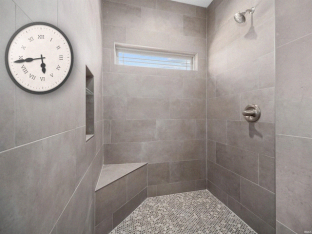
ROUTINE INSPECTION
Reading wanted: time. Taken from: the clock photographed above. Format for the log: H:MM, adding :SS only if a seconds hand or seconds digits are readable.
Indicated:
5:44
